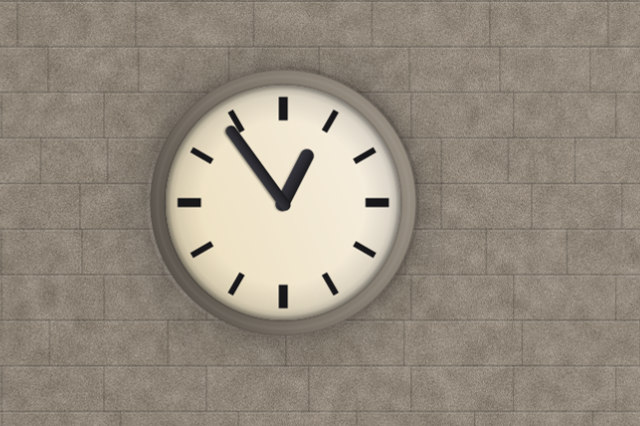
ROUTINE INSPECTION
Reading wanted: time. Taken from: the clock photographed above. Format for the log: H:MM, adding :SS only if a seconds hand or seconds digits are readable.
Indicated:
12:54
